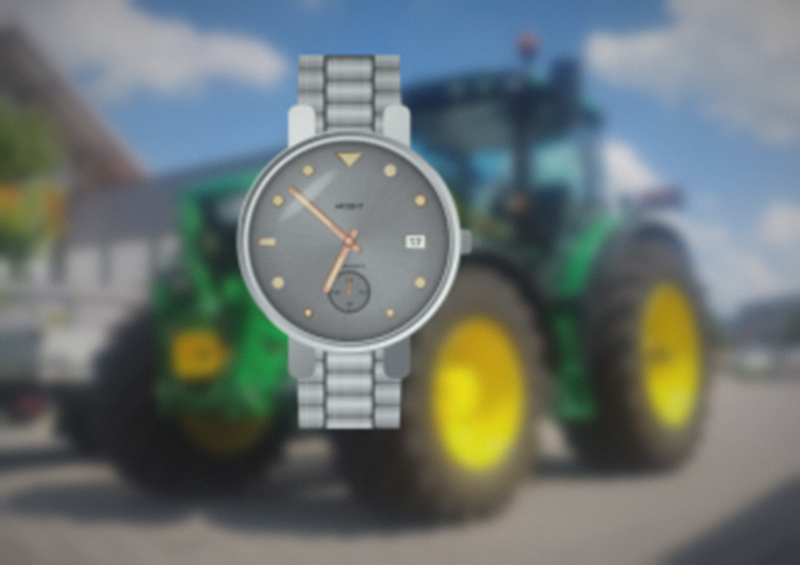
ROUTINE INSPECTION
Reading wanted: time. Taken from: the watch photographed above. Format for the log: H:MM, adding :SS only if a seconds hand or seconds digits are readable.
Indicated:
6:52
